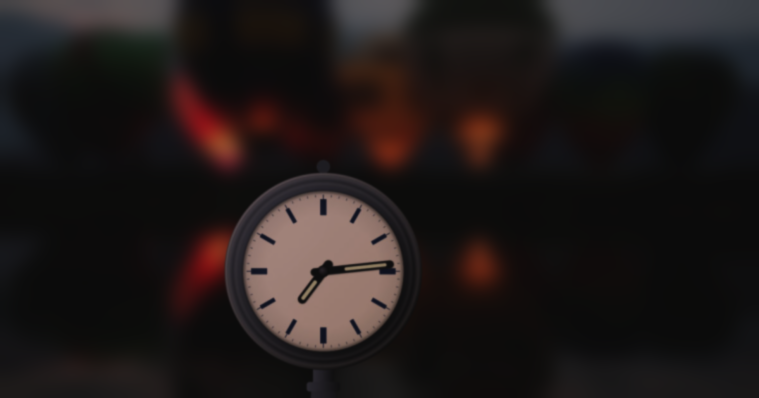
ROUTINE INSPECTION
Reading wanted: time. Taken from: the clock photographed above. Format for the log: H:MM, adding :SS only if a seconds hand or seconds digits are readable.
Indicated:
7:14
